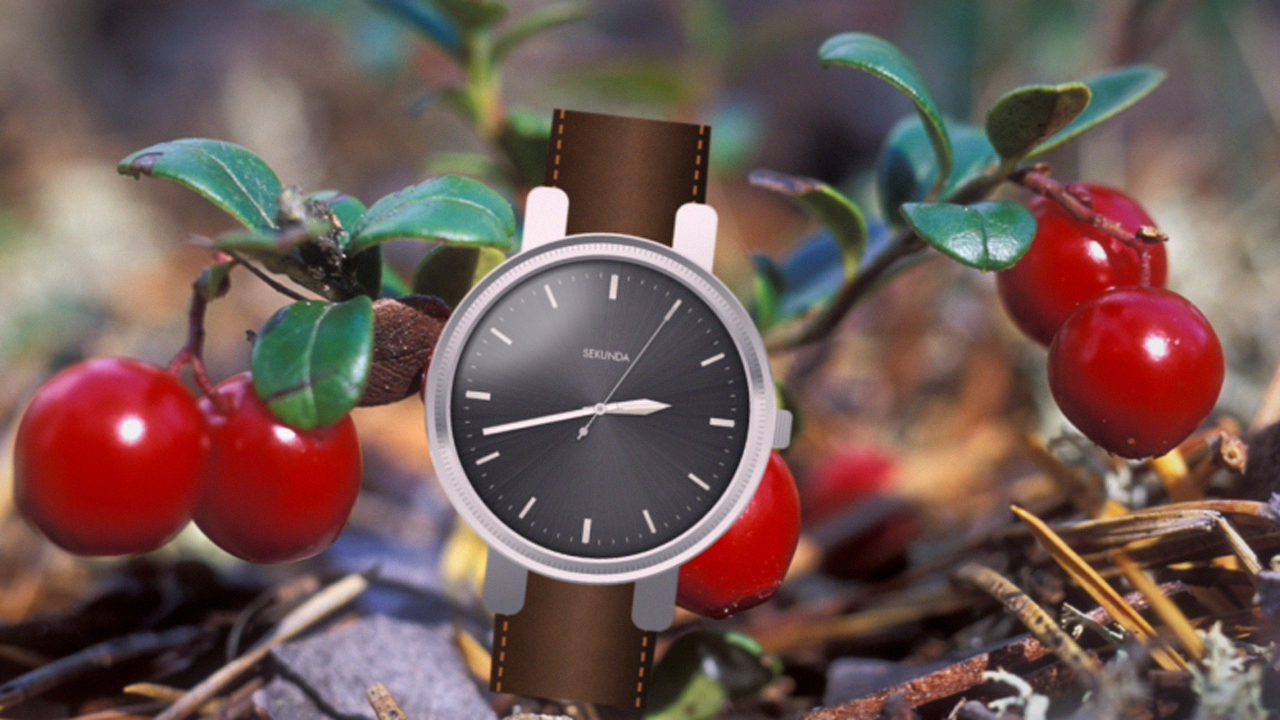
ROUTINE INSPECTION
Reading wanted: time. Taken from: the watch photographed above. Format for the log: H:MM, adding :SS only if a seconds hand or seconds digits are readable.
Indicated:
2:42:05
